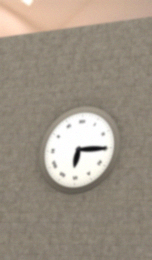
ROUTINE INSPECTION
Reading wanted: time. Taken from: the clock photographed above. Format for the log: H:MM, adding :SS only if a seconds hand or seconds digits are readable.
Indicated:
6:15
